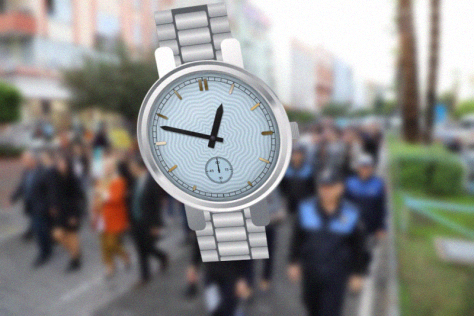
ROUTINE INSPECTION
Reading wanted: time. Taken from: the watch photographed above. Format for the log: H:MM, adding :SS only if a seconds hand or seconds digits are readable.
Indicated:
12:48
